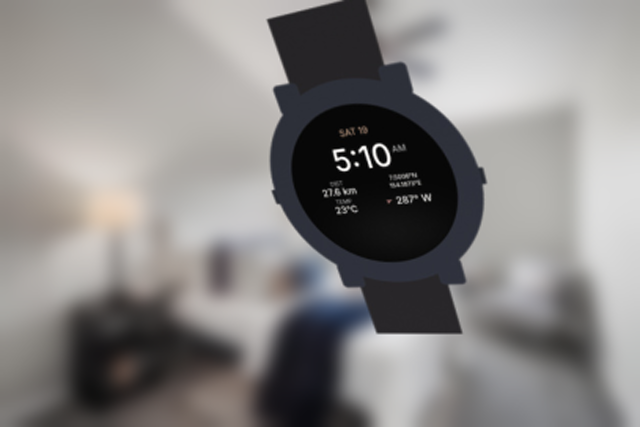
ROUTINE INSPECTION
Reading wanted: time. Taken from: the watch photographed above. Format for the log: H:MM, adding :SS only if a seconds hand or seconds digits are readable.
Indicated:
5:10
